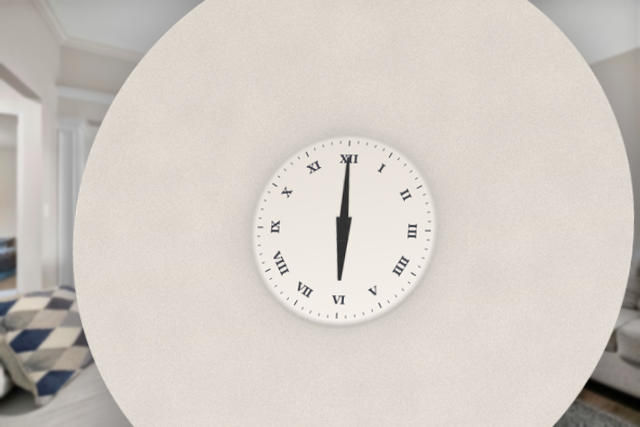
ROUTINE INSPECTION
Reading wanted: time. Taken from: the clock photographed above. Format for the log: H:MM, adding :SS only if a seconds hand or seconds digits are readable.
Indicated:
6:00
